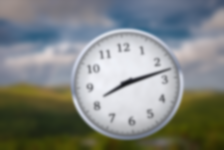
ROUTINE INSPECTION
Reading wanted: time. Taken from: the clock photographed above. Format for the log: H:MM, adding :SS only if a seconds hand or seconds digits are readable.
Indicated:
8:13
